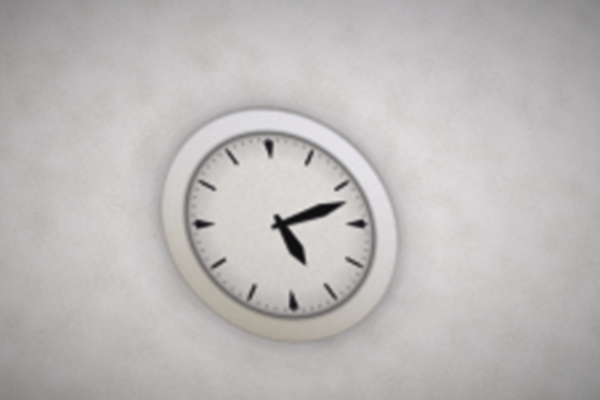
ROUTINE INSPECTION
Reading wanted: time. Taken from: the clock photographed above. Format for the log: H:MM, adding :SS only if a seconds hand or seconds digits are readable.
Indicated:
5:12
